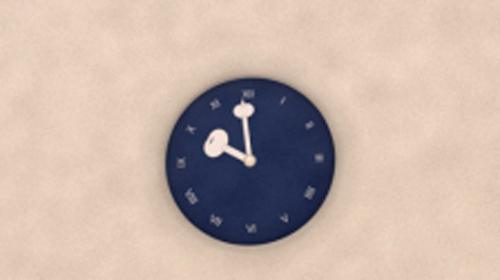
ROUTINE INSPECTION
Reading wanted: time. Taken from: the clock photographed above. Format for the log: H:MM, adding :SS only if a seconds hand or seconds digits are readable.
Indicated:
9:59
